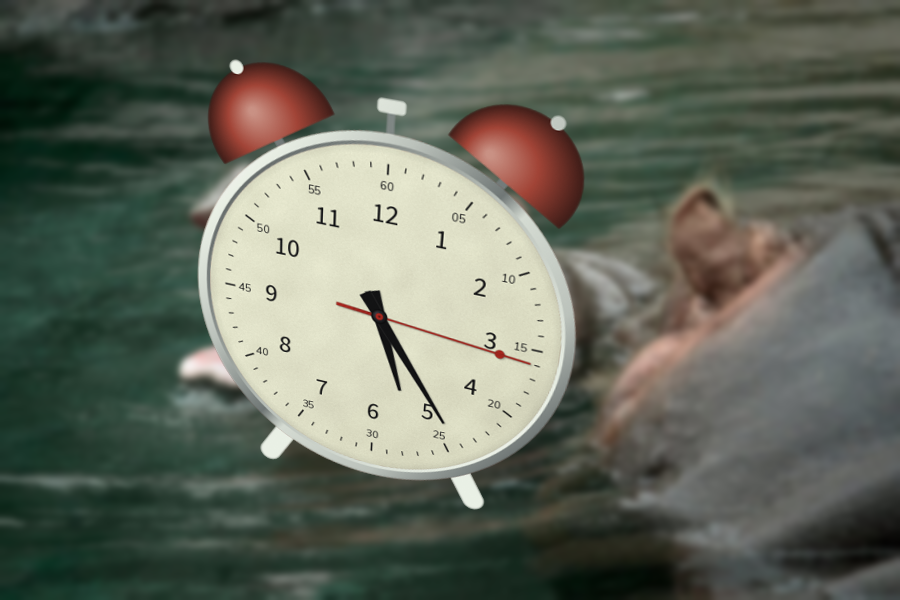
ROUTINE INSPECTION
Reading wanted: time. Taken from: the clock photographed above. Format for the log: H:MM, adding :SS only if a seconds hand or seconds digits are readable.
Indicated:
5:24:16
